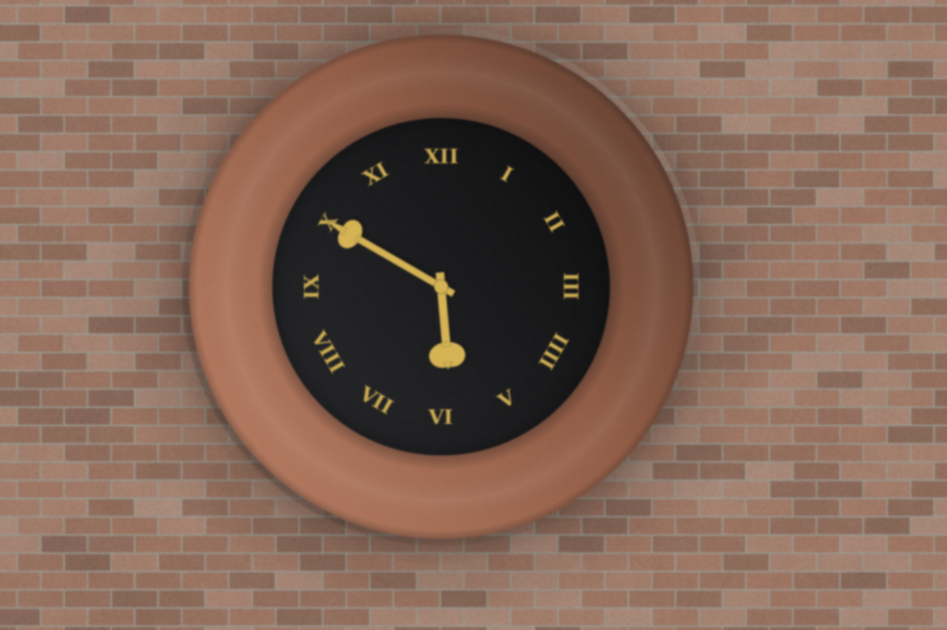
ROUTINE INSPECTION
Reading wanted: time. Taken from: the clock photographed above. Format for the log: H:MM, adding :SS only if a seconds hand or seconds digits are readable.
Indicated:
5:50
